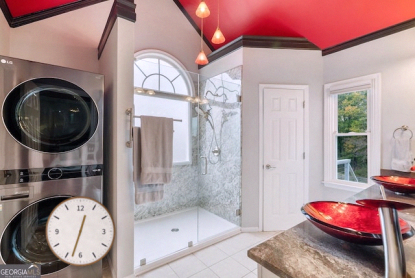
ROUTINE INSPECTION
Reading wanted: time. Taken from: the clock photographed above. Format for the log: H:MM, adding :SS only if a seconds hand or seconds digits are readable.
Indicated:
12:33
